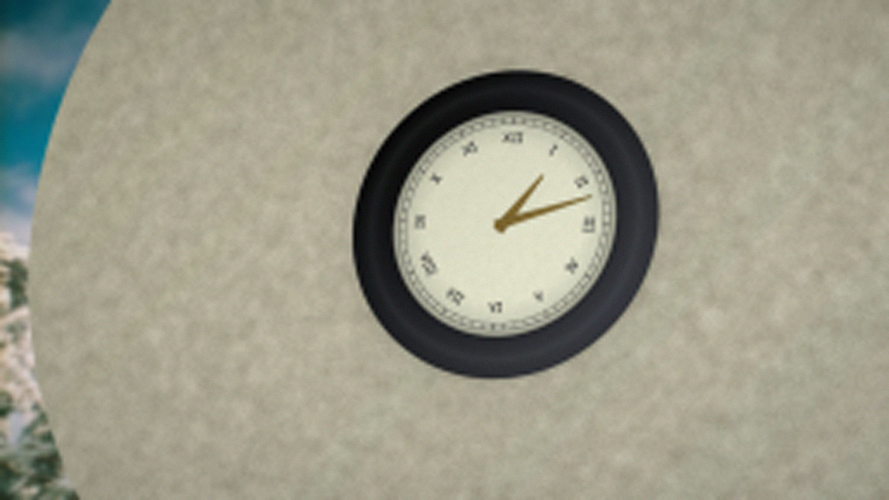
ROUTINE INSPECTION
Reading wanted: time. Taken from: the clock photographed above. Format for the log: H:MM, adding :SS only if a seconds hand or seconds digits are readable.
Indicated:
1:12
